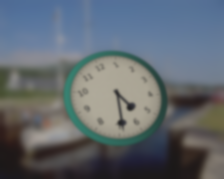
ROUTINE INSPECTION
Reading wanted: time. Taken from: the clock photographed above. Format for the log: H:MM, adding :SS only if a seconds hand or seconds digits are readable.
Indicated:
5:34
